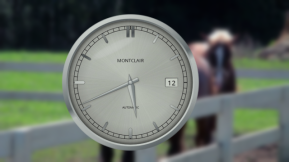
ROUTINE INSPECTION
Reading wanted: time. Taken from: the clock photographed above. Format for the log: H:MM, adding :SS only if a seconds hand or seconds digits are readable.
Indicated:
5:41
